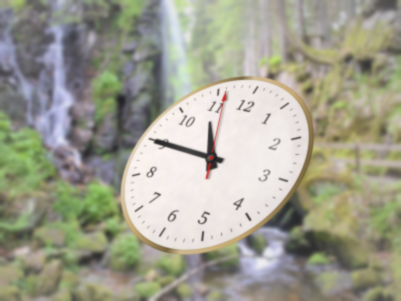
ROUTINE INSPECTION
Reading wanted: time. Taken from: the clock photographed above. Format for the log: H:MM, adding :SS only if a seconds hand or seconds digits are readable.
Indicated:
10:44:56
